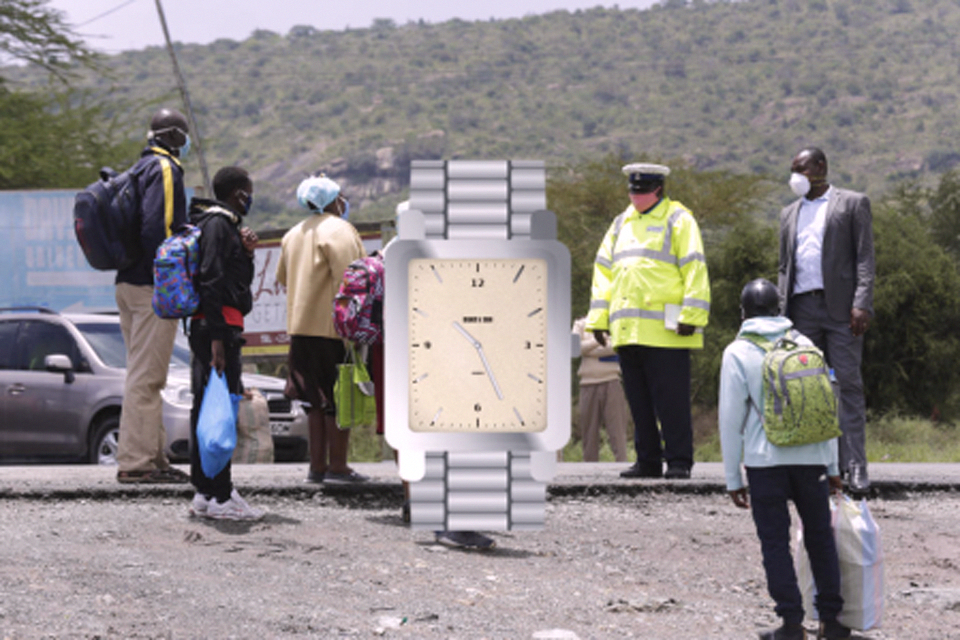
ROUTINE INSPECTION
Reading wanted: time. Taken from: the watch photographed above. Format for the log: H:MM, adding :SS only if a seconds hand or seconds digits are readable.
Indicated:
10:26
